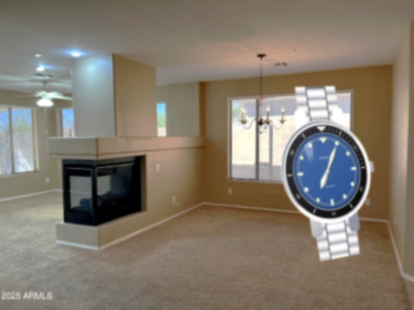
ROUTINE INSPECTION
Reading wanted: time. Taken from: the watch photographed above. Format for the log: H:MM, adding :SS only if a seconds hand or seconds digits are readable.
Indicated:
7:05
